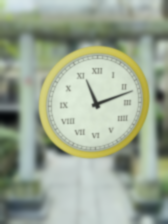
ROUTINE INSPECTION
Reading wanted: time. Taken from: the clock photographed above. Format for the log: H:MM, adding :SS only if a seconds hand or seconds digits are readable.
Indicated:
11:12
